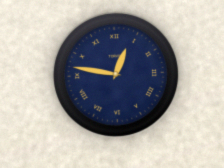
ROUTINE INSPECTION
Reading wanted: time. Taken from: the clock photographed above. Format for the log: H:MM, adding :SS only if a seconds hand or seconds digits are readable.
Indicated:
12:47
